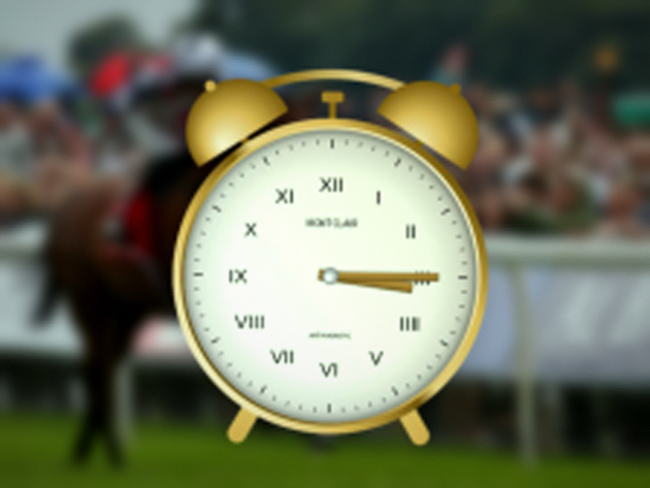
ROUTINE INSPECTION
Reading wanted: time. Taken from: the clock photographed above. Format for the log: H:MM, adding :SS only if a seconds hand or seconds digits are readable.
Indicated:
3:15
